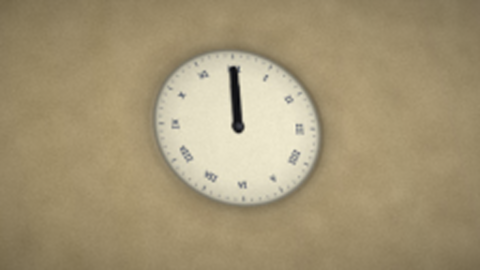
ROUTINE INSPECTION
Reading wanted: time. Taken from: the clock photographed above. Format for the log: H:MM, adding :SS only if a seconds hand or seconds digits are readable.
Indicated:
12:00
